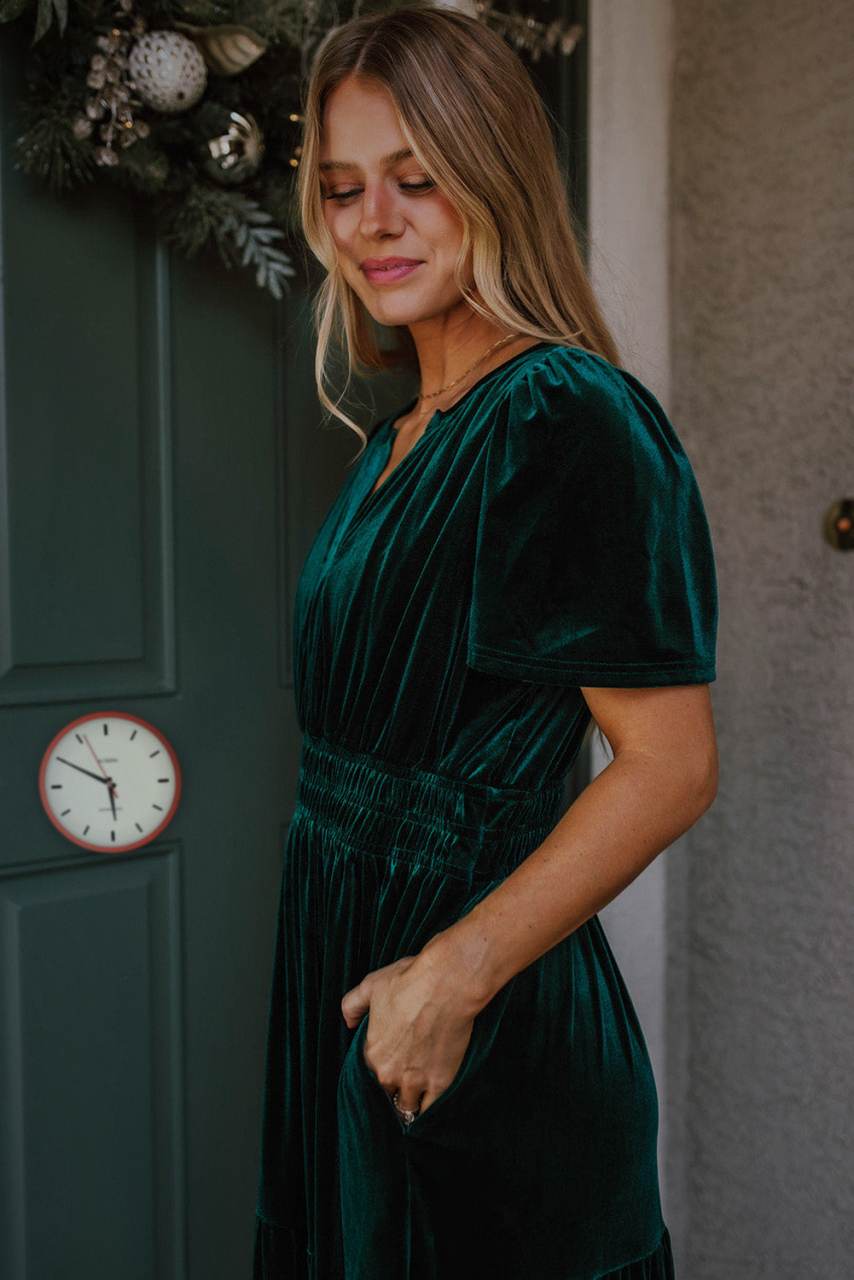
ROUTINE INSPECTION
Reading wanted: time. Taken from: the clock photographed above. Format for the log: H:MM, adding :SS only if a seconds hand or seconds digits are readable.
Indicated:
5:49:56
